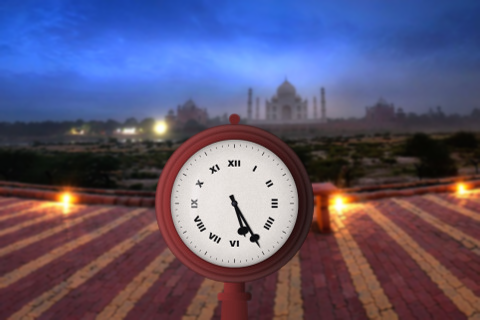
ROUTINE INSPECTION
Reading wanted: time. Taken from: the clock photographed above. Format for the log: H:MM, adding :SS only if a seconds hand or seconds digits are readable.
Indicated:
5:25
